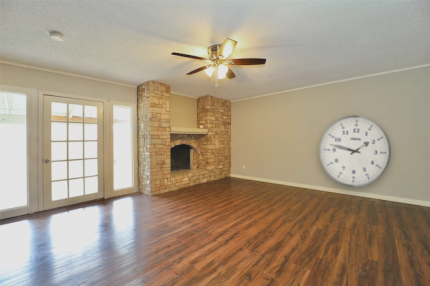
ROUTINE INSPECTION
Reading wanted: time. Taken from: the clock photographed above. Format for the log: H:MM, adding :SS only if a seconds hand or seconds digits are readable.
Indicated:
1:47
